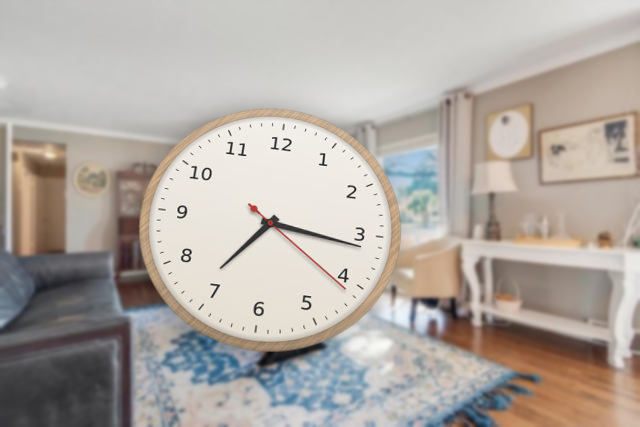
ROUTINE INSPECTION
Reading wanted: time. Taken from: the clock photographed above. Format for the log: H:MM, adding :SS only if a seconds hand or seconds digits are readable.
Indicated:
7:16:21
